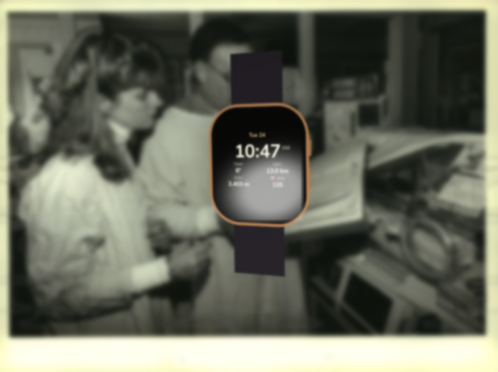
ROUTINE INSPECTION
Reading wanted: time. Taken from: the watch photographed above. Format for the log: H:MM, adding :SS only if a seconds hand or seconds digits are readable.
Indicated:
10:47
